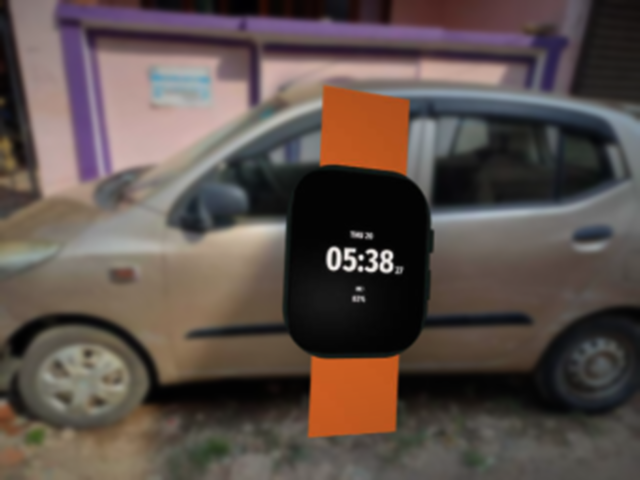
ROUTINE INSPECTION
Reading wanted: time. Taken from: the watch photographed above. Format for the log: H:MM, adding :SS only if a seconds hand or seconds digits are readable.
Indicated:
5:38
